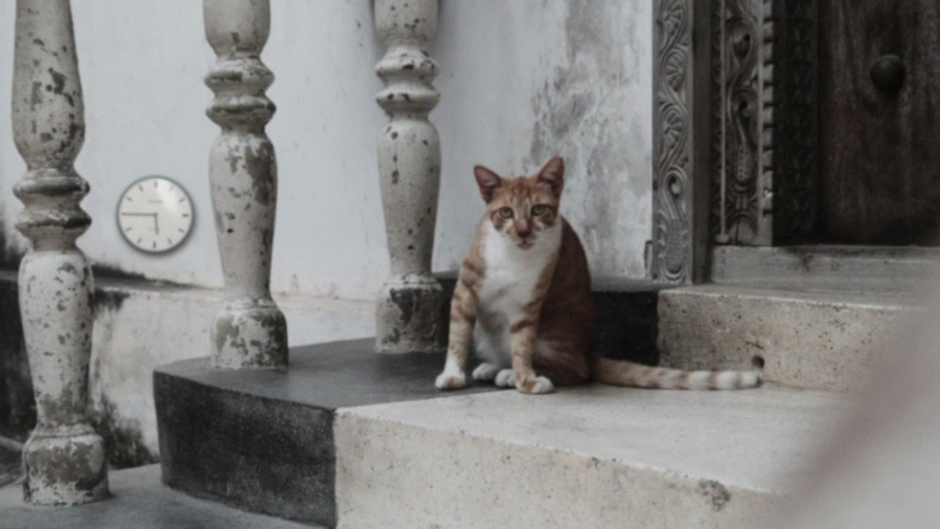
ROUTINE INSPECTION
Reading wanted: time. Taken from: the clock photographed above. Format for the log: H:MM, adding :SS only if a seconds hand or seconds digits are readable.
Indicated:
5:45
